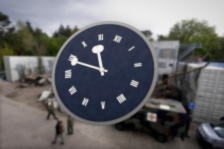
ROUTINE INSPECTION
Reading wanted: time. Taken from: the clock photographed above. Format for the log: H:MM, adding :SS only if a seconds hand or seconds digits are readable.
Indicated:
10:44
